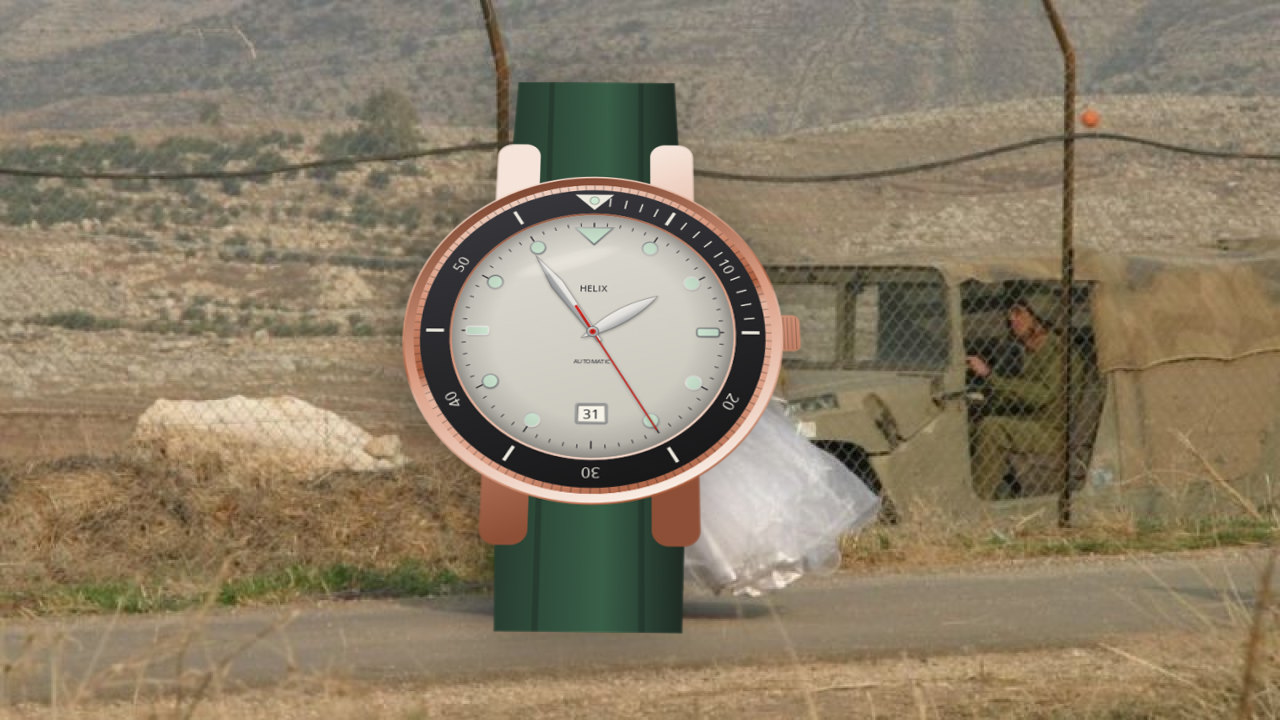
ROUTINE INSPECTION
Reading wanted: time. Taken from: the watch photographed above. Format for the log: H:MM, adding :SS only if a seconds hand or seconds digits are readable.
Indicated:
1:54:25
